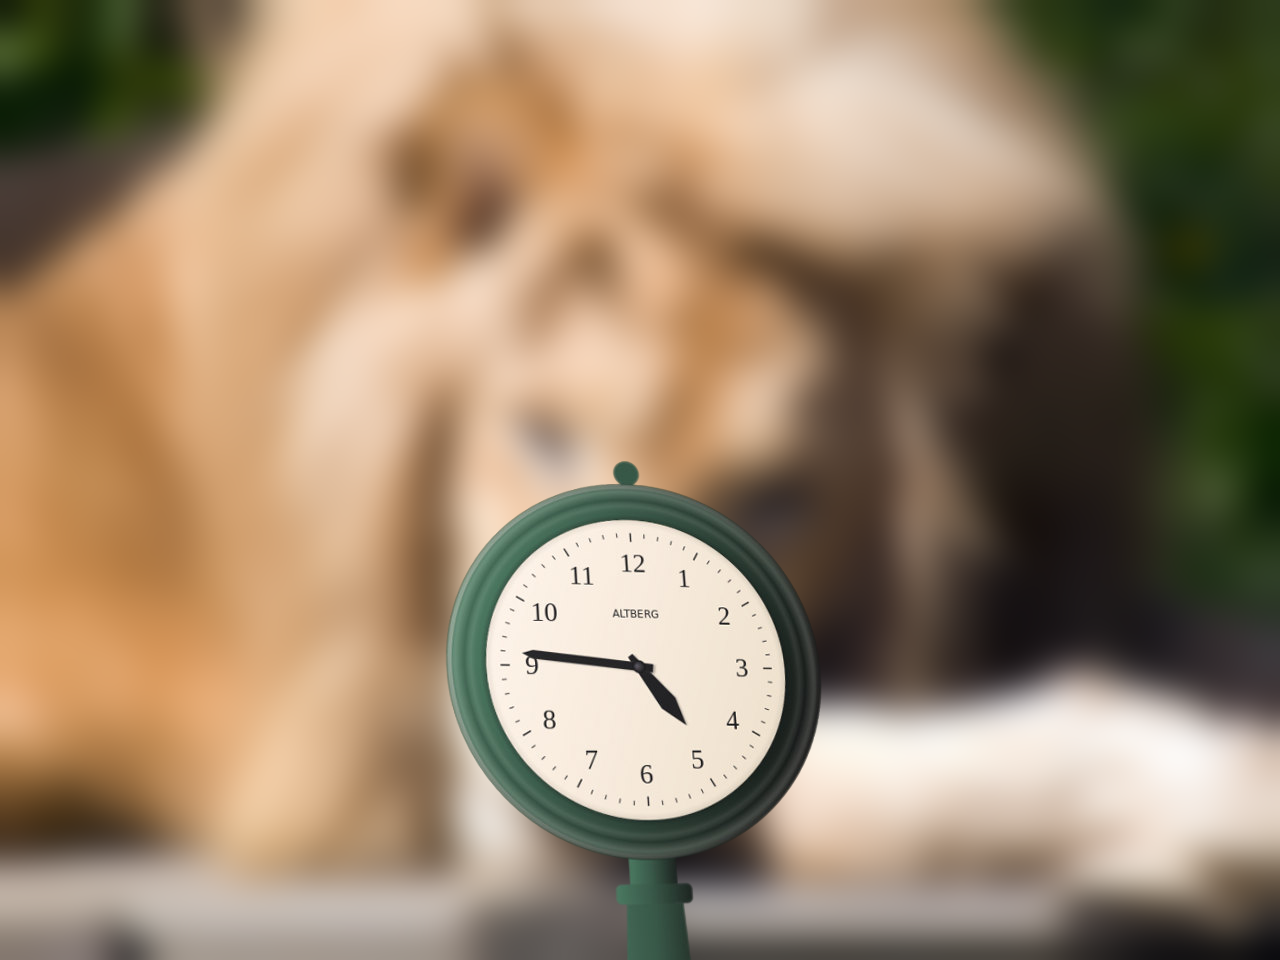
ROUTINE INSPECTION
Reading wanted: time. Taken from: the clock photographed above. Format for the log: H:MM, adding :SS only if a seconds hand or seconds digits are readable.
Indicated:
4:46
